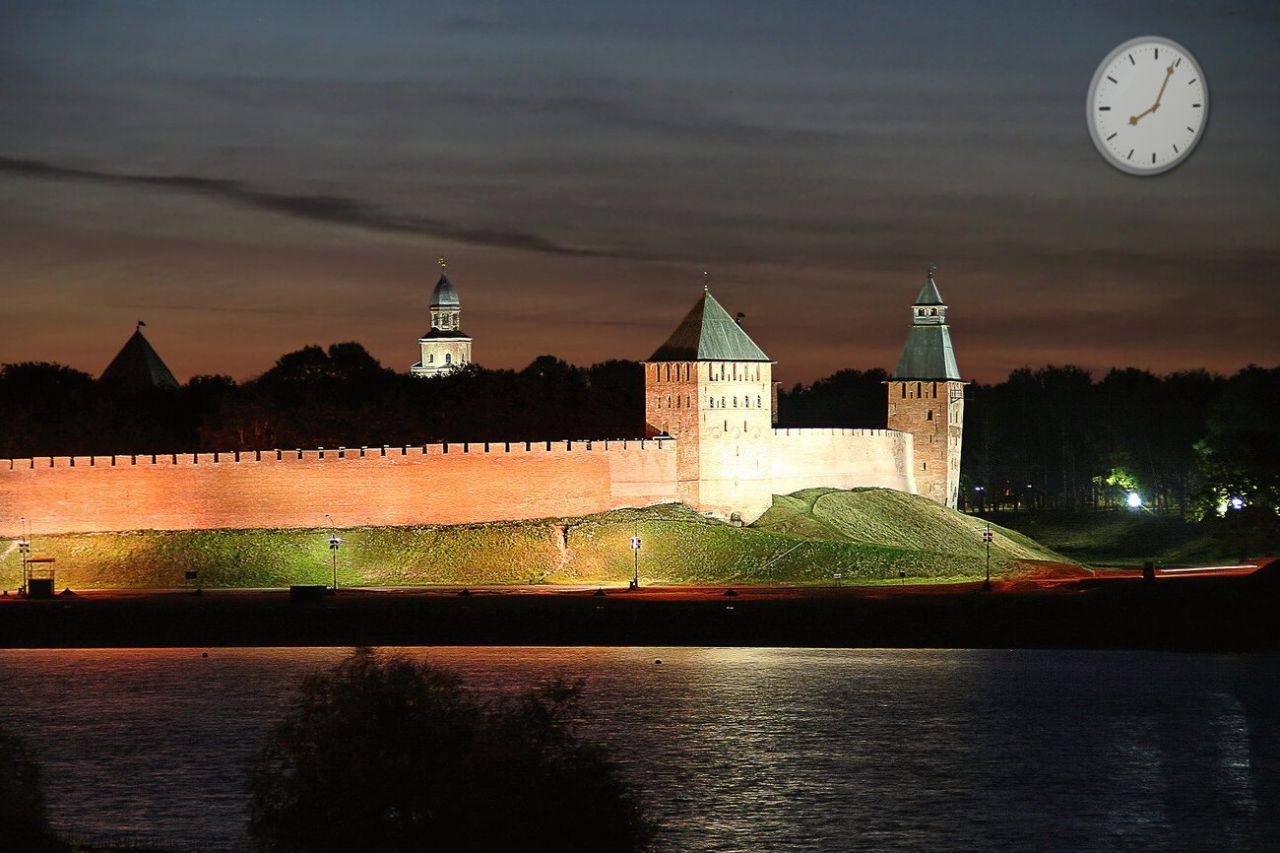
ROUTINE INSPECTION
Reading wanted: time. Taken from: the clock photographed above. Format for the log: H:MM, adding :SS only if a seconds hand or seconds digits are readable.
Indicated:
8:04
